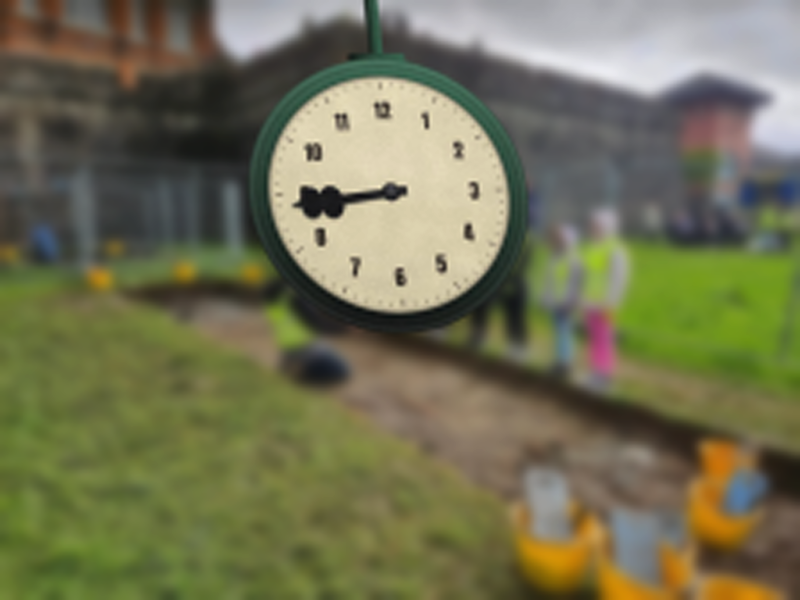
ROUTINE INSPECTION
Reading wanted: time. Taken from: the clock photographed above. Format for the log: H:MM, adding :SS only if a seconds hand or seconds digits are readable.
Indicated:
8:44
